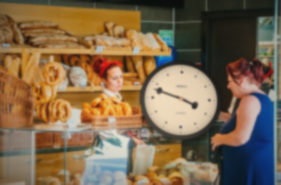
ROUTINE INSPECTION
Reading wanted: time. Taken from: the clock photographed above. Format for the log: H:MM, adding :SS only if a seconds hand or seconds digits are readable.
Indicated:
3:48
